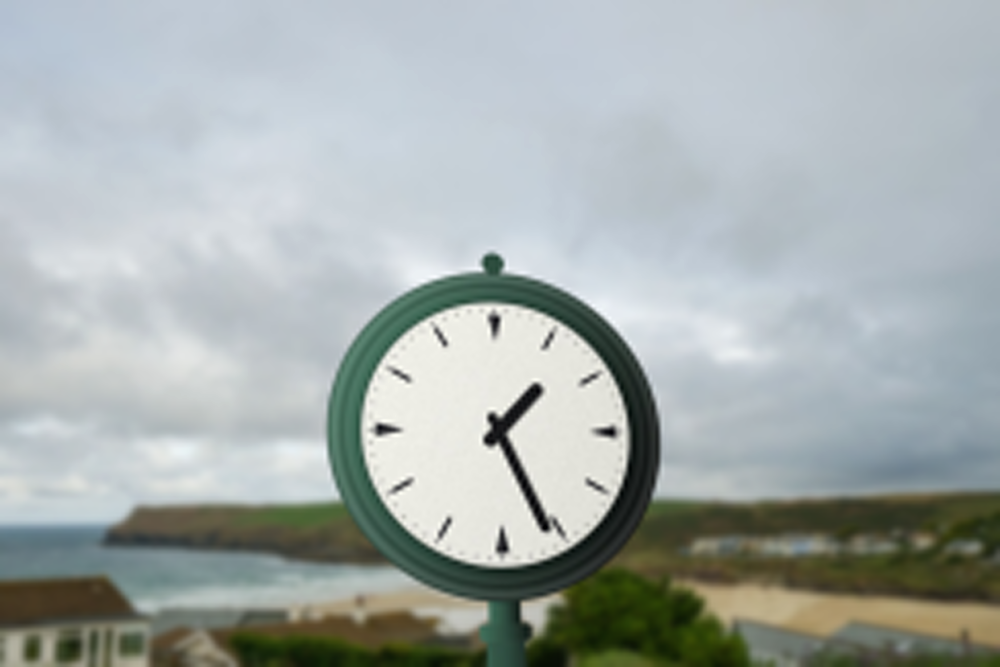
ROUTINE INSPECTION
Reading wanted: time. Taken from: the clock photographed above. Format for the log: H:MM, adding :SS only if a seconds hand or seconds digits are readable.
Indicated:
1:26
